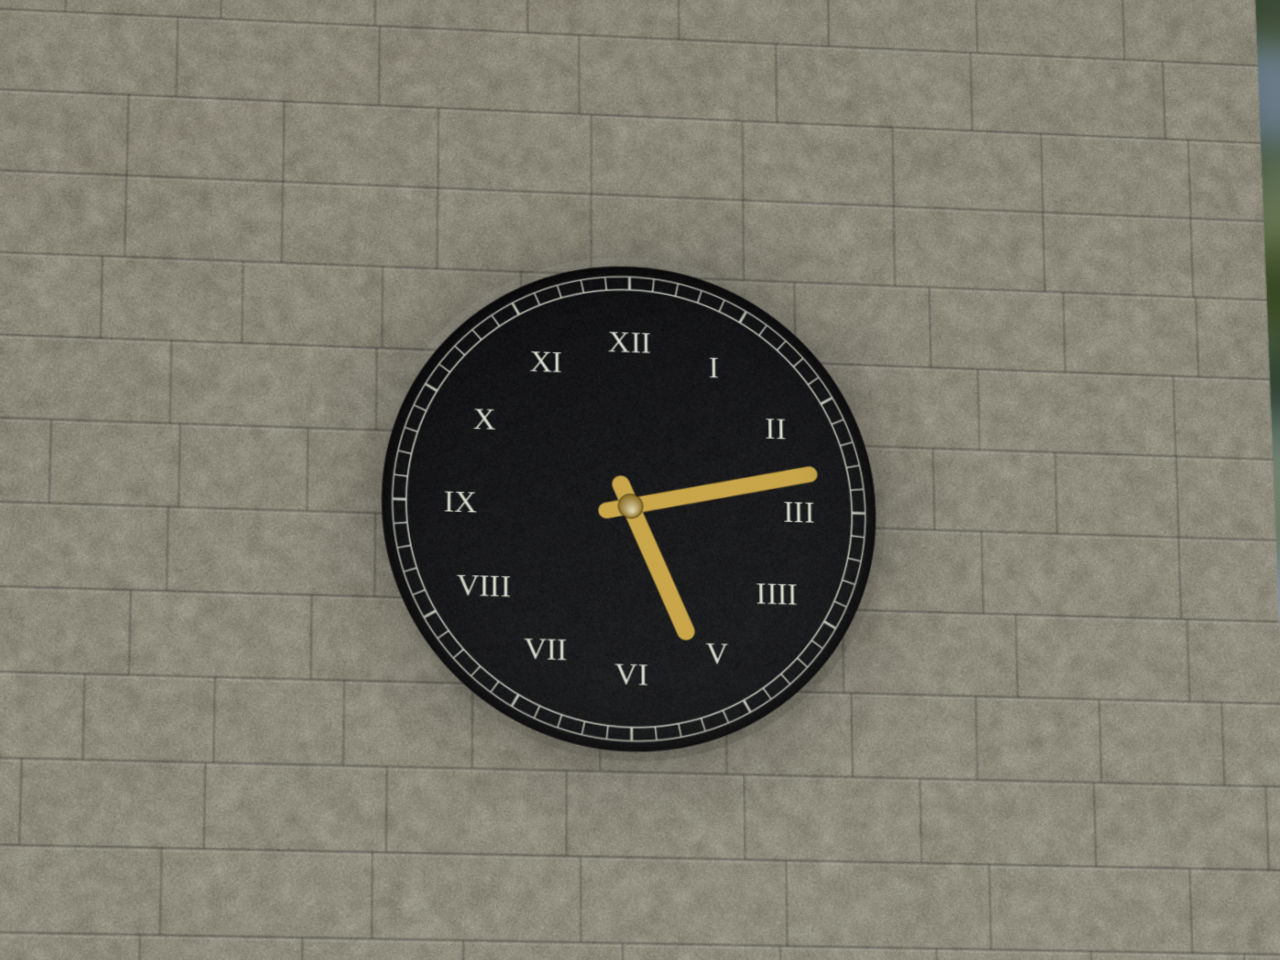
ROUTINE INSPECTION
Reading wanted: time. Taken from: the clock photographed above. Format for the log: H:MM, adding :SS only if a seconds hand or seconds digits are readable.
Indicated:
5:13
